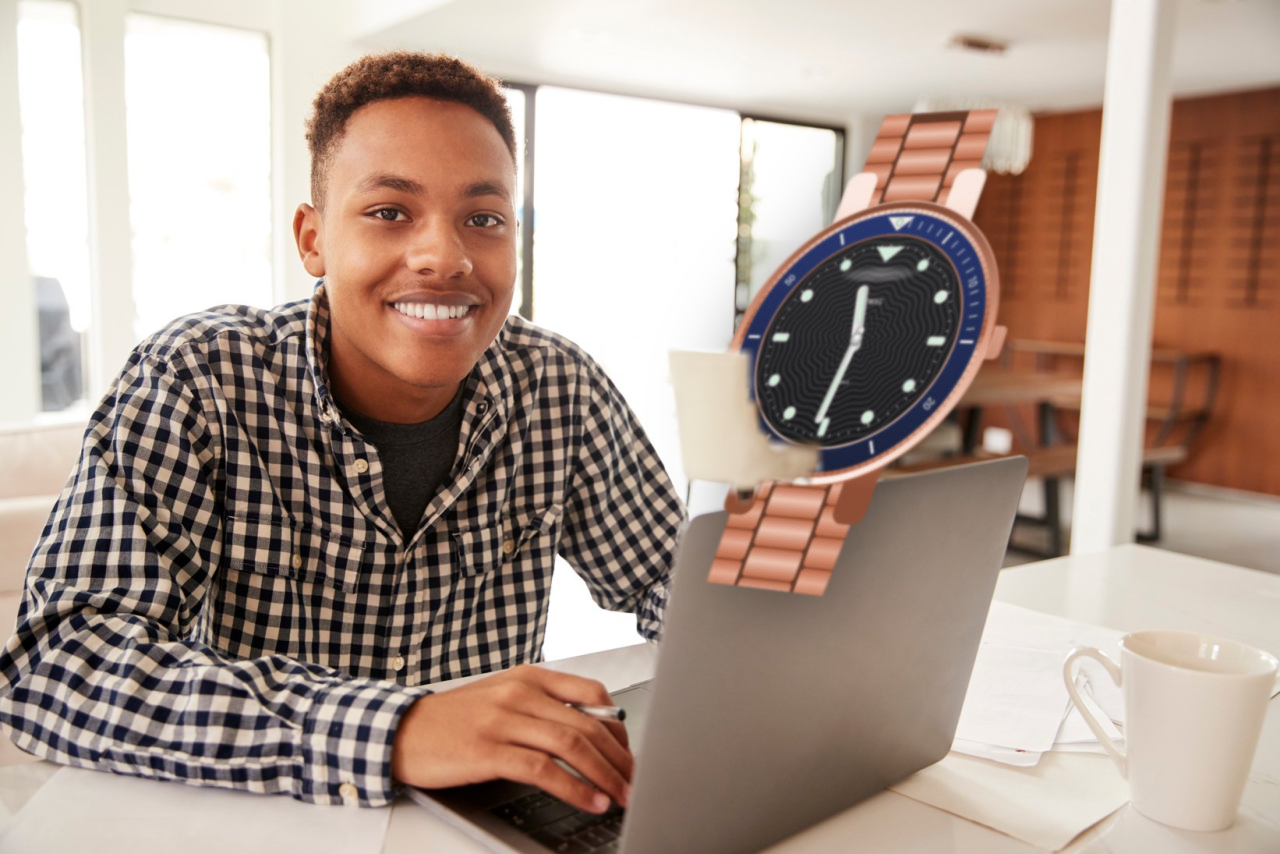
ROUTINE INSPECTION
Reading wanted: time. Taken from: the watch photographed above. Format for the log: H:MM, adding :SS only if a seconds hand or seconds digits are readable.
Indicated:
11:31
